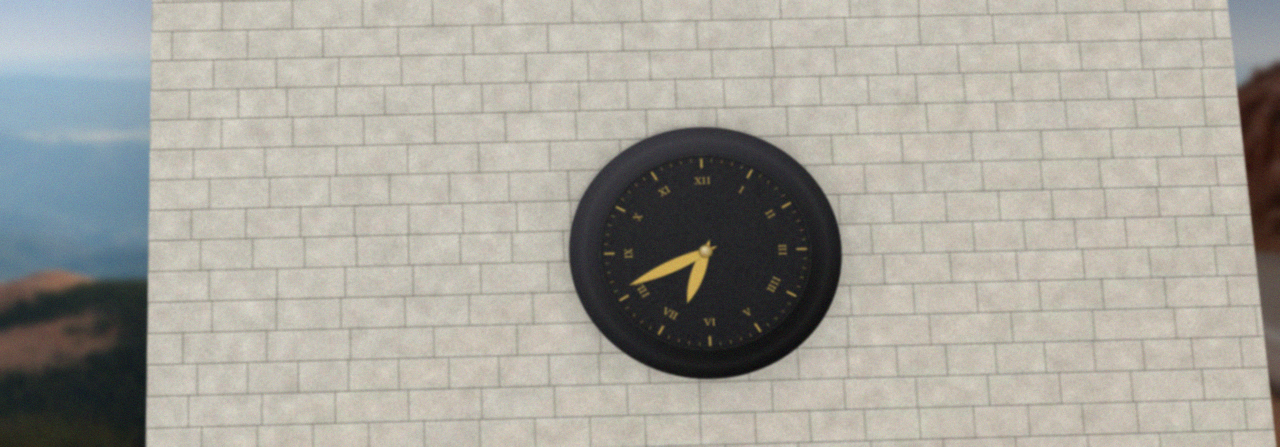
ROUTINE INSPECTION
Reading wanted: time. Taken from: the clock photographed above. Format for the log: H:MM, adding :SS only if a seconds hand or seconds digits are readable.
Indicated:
6:41
